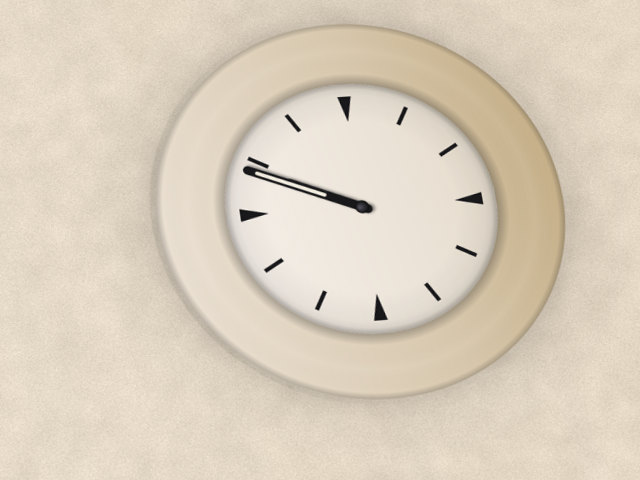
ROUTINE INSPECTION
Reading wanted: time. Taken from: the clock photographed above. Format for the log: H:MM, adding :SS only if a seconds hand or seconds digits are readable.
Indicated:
9:49
